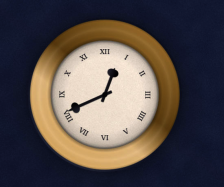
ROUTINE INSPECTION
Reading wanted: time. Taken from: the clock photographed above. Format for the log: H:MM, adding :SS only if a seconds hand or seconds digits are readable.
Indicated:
12:41
